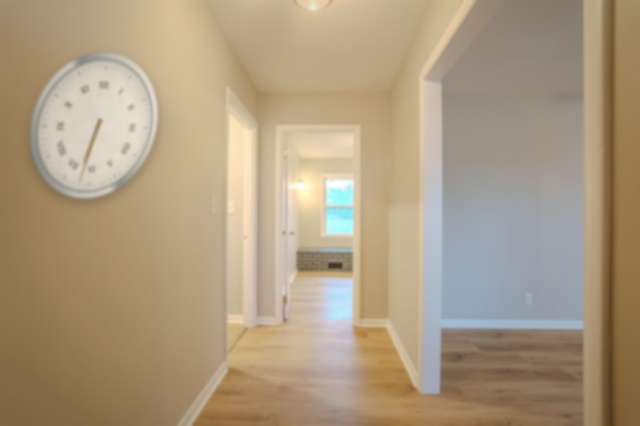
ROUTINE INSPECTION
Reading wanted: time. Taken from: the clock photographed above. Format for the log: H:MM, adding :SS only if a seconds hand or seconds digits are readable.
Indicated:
6:32
